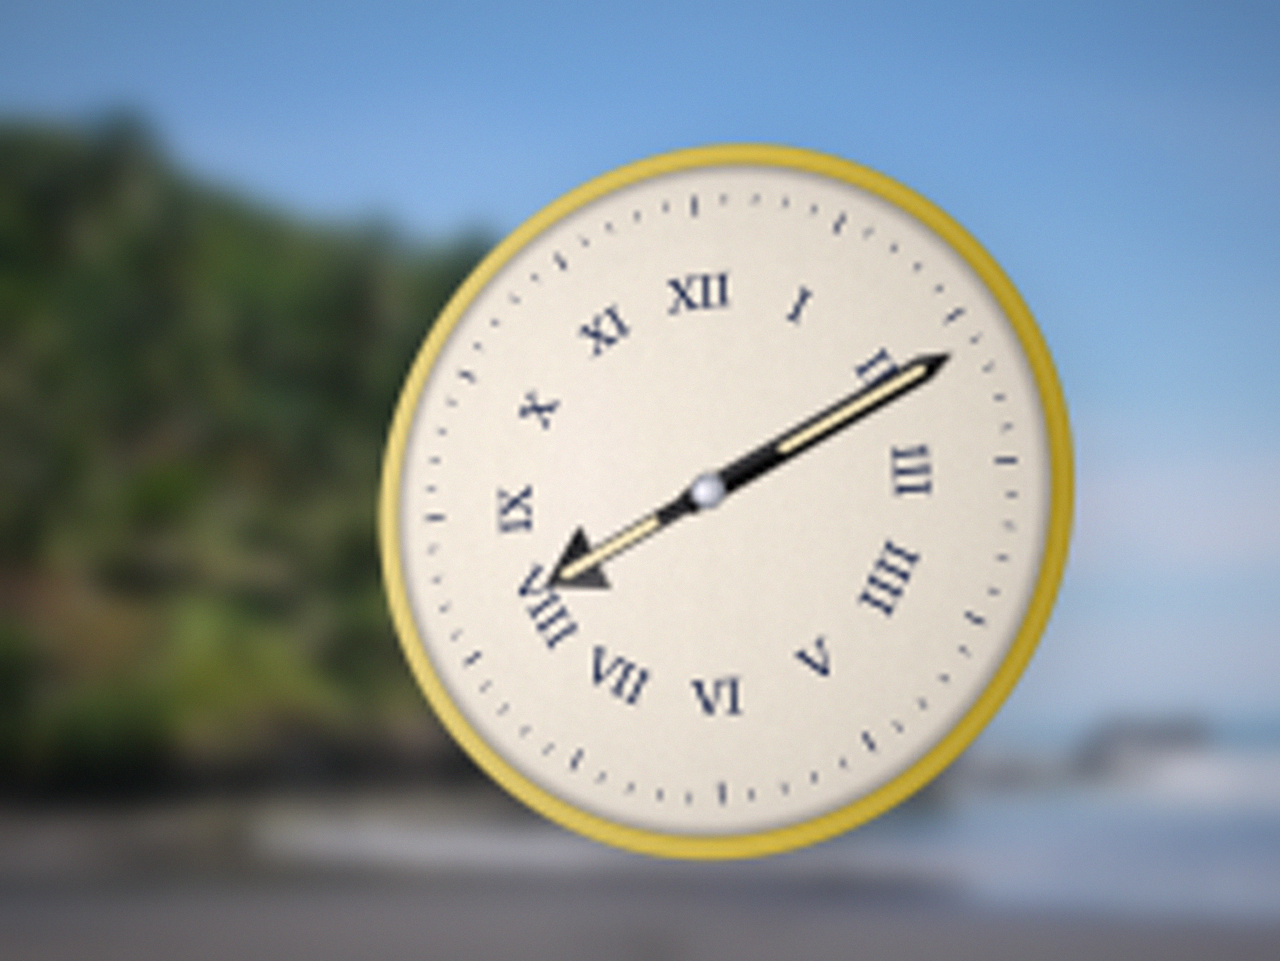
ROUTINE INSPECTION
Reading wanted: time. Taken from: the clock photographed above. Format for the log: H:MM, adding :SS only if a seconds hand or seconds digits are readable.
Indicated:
8:11
